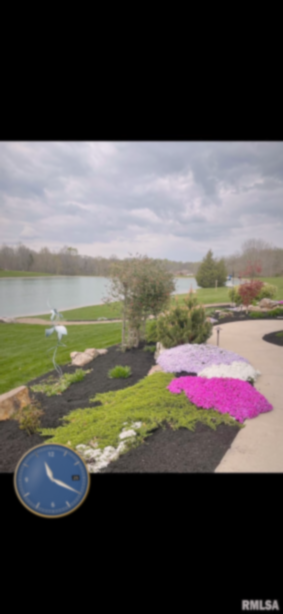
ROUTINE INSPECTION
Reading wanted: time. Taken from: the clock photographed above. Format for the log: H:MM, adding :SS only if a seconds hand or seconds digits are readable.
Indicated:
11:20
